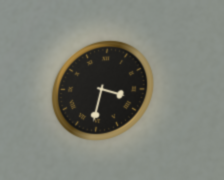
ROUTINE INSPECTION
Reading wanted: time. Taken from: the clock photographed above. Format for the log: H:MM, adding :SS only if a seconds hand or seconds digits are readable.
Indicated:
3:31
